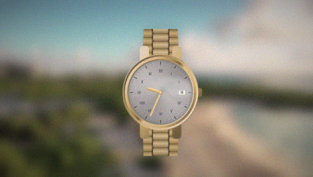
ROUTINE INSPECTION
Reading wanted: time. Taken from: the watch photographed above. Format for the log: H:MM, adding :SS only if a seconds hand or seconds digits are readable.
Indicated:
9:34
